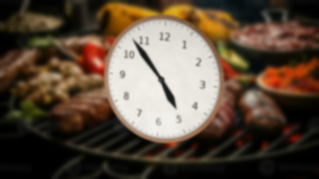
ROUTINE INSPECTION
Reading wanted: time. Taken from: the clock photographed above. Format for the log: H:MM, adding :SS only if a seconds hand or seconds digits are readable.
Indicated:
4:53
